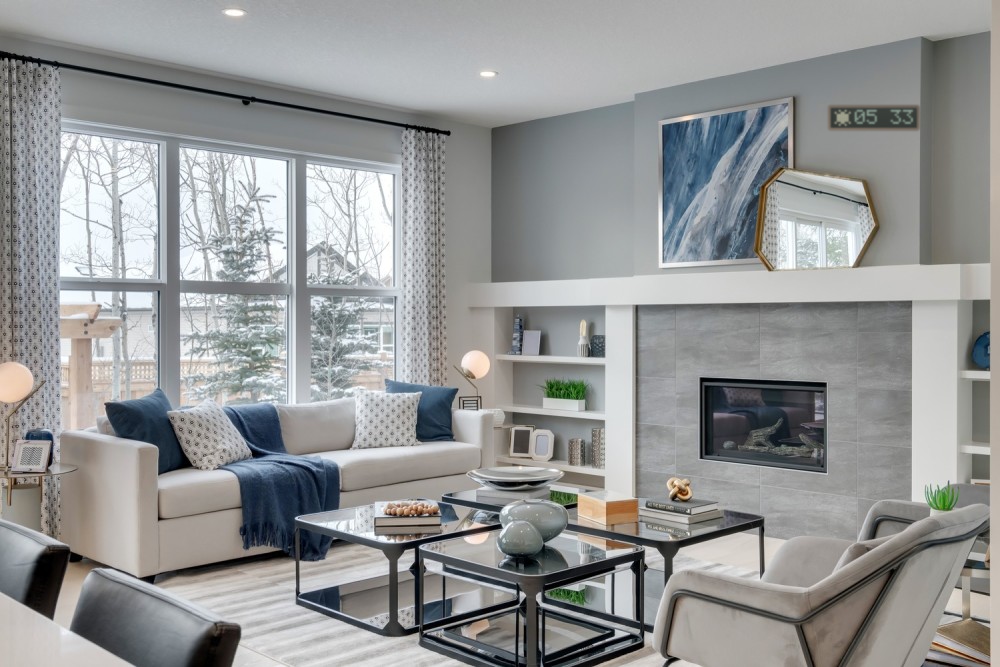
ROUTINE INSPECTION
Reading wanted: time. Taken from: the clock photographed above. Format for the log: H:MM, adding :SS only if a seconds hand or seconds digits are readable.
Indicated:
5:33
